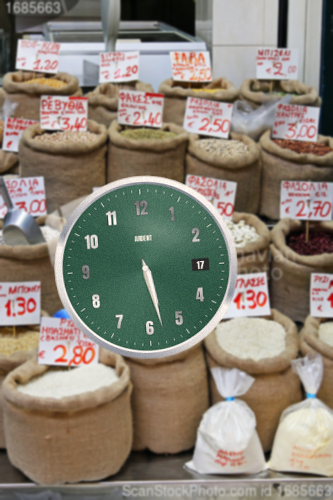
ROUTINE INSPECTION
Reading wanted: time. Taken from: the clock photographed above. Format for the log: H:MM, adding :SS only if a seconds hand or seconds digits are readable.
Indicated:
5:28
